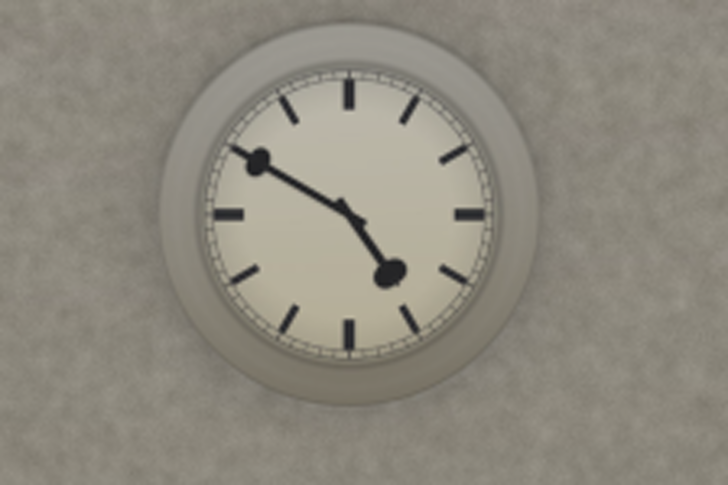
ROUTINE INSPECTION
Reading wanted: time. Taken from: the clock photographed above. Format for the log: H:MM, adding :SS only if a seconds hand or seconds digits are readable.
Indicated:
4:50
